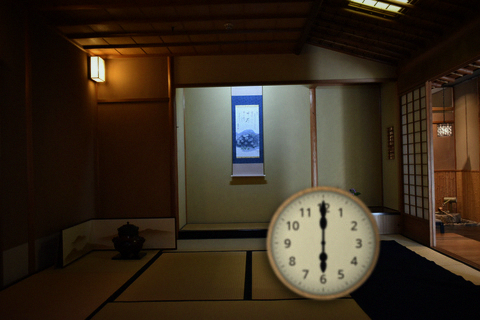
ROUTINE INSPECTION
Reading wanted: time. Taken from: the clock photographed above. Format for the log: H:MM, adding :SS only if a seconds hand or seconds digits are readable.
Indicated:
6:00
